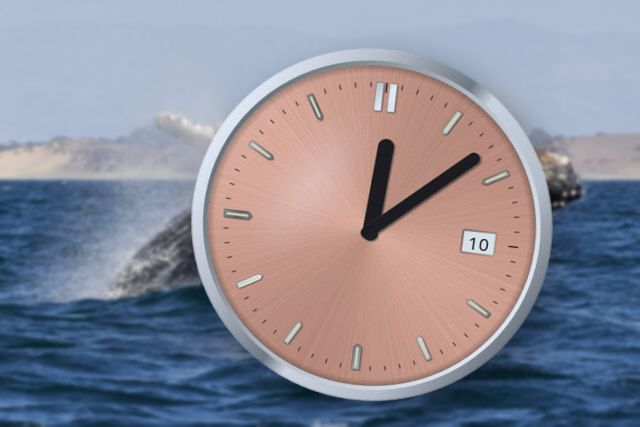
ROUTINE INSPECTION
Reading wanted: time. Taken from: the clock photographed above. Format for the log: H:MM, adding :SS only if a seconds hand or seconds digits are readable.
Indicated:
12:08
